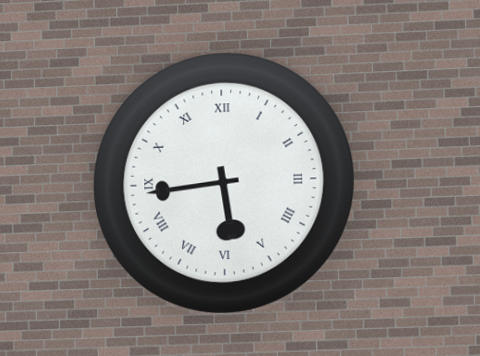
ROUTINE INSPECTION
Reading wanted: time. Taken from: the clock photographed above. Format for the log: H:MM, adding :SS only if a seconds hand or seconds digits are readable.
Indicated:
5:44
